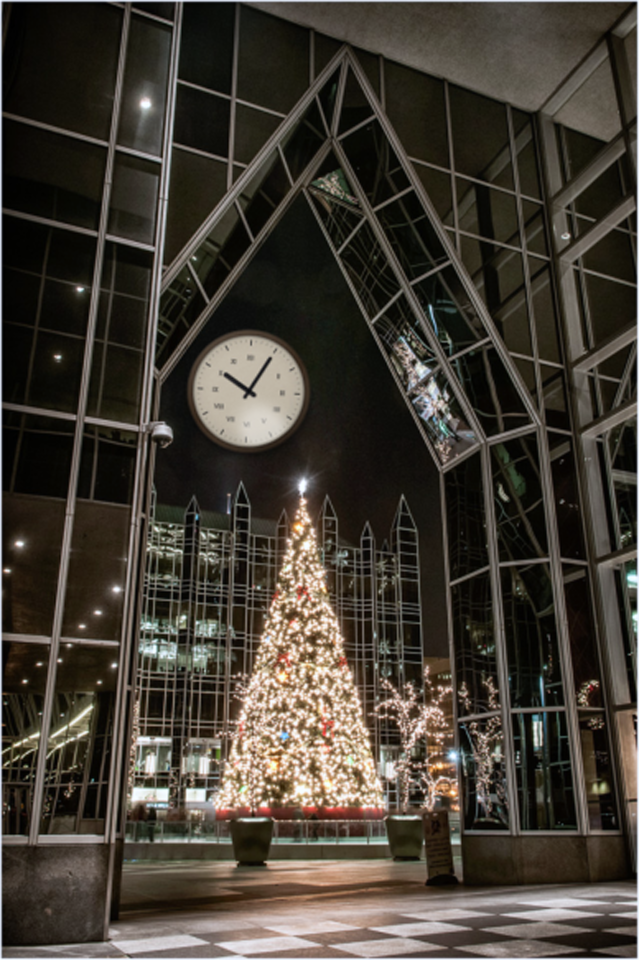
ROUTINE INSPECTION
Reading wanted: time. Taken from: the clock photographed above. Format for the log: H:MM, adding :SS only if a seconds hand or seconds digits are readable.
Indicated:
10:05
